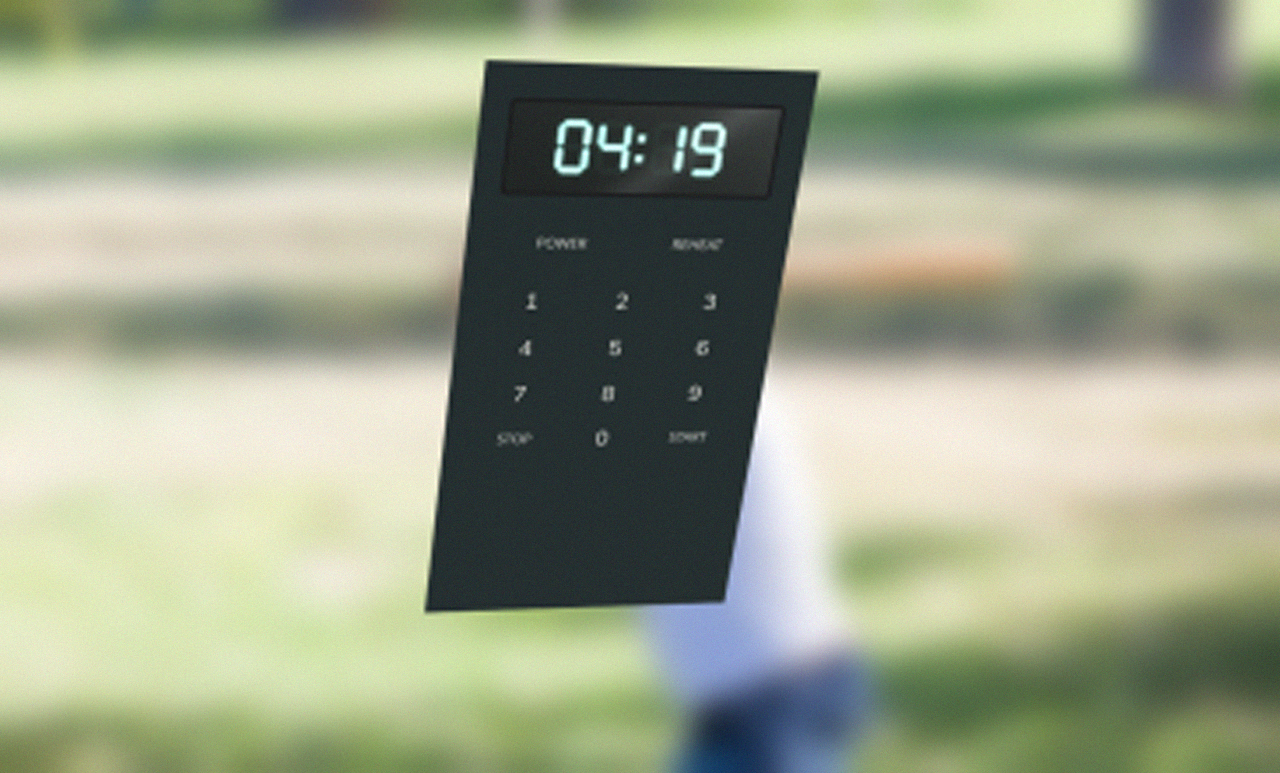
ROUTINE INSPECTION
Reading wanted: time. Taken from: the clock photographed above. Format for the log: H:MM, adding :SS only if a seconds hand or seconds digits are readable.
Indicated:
4:19
